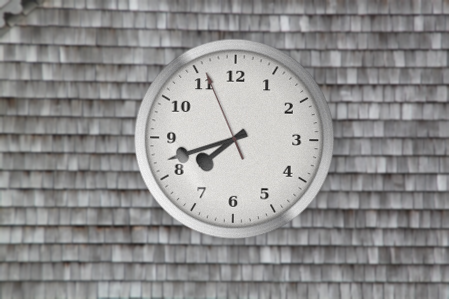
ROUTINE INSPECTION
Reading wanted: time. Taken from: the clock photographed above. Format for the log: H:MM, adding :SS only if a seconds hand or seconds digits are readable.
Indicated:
7:41:56
